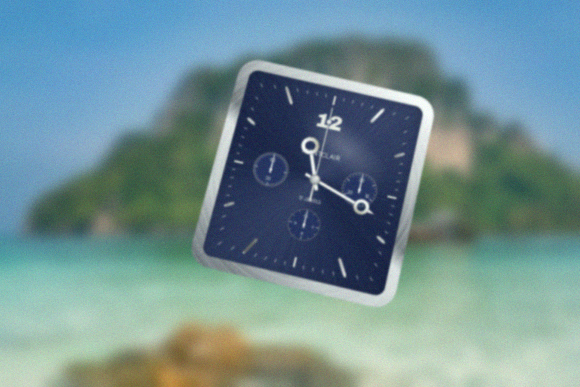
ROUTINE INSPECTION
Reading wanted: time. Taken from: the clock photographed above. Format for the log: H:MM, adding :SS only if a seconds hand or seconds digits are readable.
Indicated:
11:18
